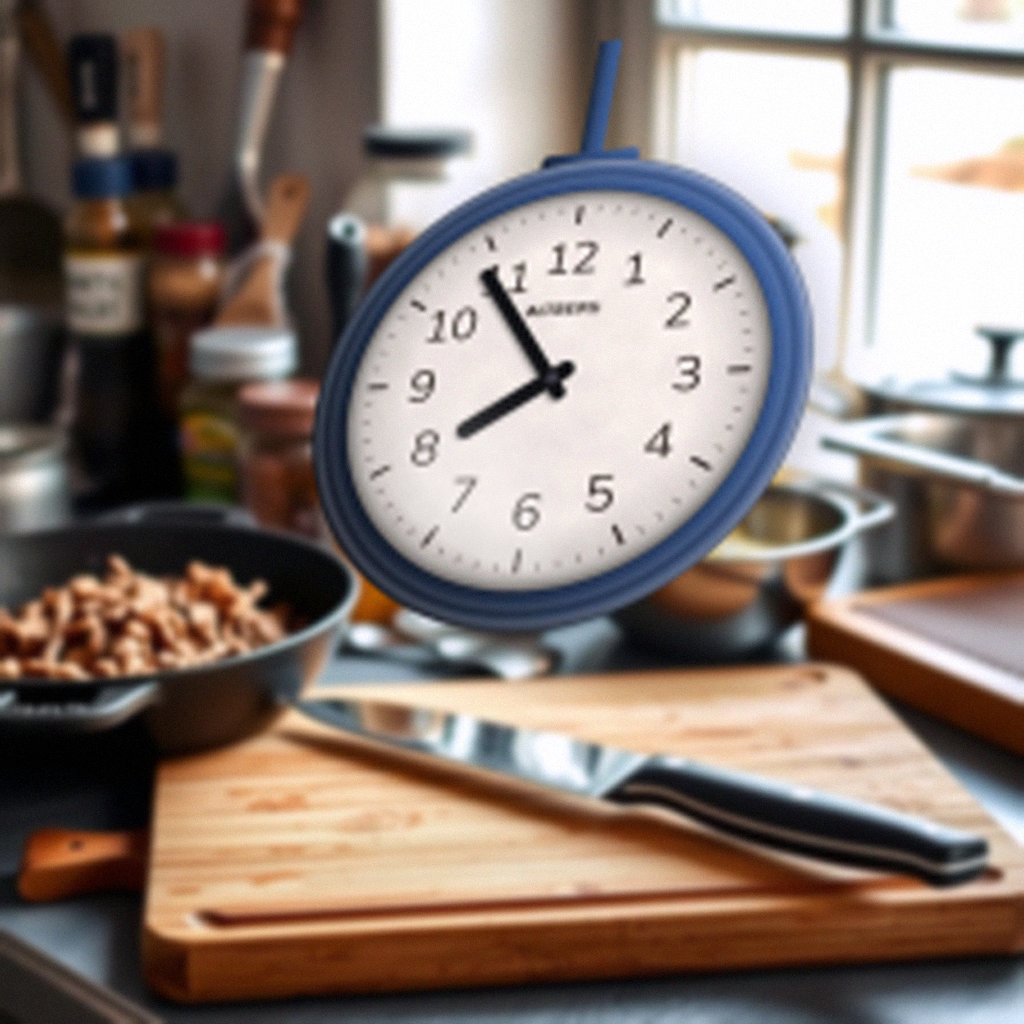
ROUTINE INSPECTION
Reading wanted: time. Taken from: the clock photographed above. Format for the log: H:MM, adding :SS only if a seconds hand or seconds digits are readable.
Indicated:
7:54
